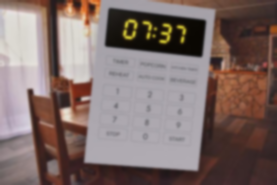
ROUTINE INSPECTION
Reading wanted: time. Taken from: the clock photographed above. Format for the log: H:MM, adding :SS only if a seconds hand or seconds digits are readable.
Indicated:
7:37
